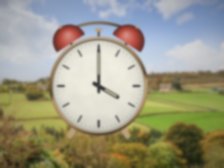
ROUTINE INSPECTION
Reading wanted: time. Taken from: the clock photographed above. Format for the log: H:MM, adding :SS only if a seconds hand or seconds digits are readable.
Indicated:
4:00
